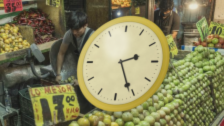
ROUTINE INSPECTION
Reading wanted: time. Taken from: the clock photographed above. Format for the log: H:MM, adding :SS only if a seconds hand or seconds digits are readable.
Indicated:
2:26
